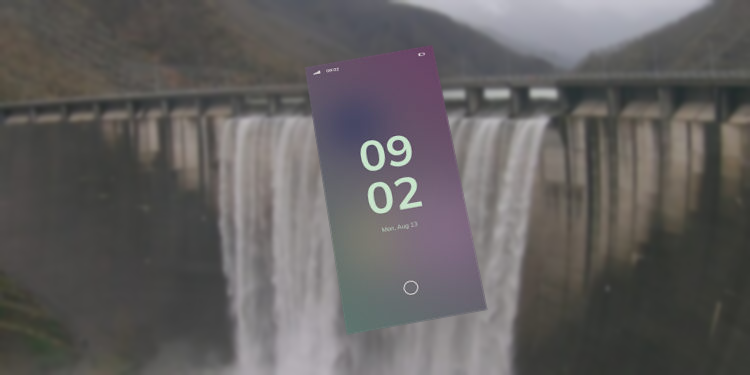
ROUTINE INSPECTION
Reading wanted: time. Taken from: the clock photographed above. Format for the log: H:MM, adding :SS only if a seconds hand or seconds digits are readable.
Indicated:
9:02
